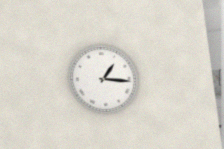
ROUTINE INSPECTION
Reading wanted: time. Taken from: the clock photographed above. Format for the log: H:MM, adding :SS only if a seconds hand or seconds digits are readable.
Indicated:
1:16
